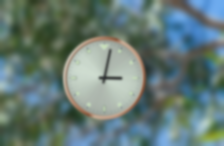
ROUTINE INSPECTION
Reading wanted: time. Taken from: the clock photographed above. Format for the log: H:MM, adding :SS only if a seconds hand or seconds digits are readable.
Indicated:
3:02
